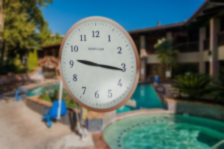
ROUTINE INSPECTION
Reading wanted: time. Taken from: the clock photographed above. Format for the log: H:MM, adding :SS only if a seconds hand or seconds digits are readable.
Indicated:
9:16
